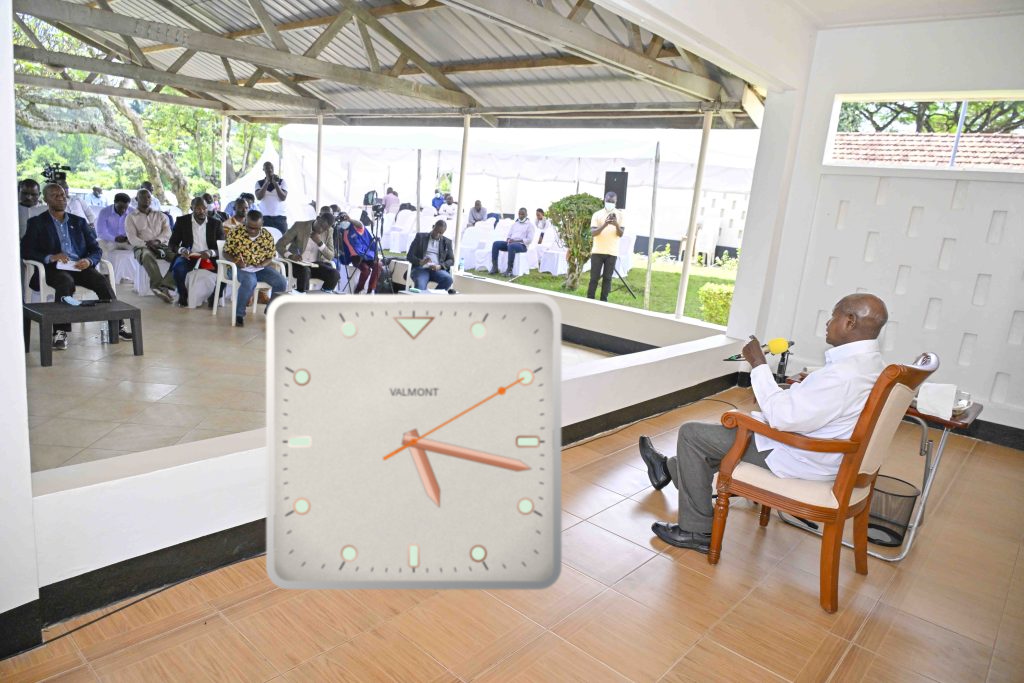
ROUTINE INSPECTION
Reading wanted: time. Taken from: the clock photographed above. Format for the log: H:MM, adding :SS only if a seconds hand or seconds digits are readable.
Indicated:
5:17:10
